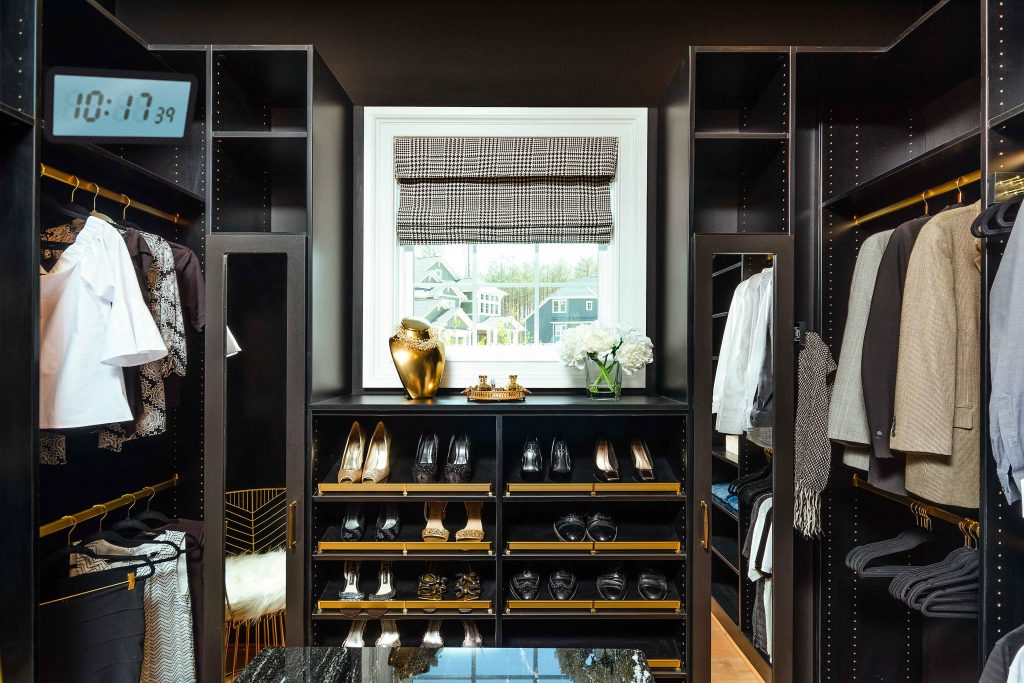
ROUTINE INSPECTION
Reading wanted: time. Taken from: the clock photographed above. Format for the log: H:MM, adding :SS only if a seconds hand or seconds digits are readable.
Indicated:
10:17:39
